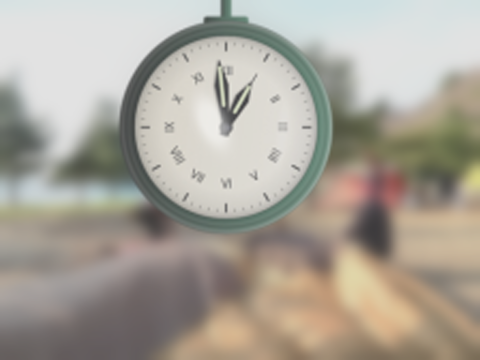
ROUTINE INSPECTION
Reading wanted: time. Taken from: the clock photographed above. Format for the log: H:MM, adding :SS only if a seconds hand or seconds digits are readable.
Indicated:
12:59
